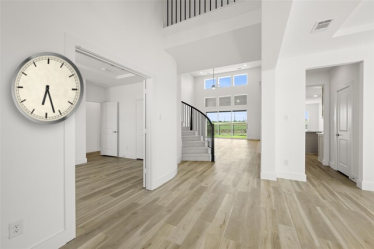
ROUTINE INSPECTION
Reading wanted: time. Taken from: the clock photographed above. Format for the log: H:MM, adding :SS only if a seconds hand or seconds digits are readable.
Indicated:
6:27
